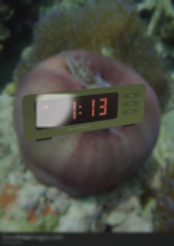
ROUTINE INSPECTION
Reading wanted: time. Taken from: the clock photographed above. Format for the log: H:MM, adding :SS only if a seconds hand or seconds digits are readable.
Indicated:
1:13
